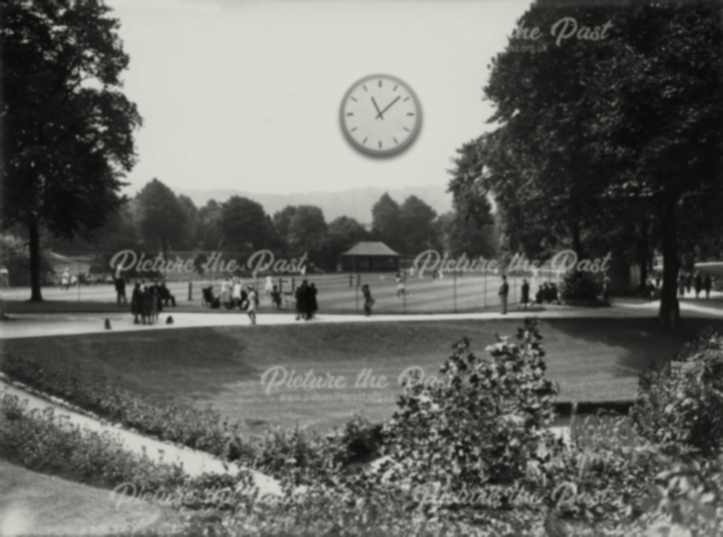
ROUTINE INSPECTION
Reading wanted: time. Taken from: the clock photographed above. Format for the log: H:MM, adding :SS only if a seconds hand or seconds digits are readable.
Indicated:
11:08
